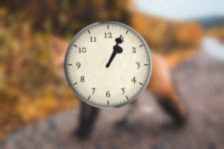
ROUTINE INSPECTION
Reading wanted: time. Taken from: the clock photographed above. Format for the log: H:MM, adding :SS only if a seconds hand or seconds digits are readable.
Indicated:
1:04
